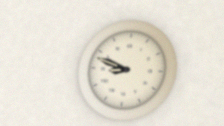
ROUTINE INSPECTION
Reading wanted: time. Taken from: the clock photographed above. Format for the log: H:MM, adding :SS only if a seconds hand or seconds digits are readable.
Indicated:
8:48
